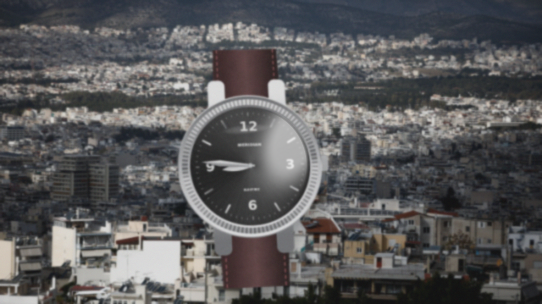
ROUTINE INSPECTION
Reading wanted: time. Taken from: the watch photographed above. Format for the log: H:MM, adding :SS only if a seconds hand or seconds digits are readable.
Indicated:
8:46
